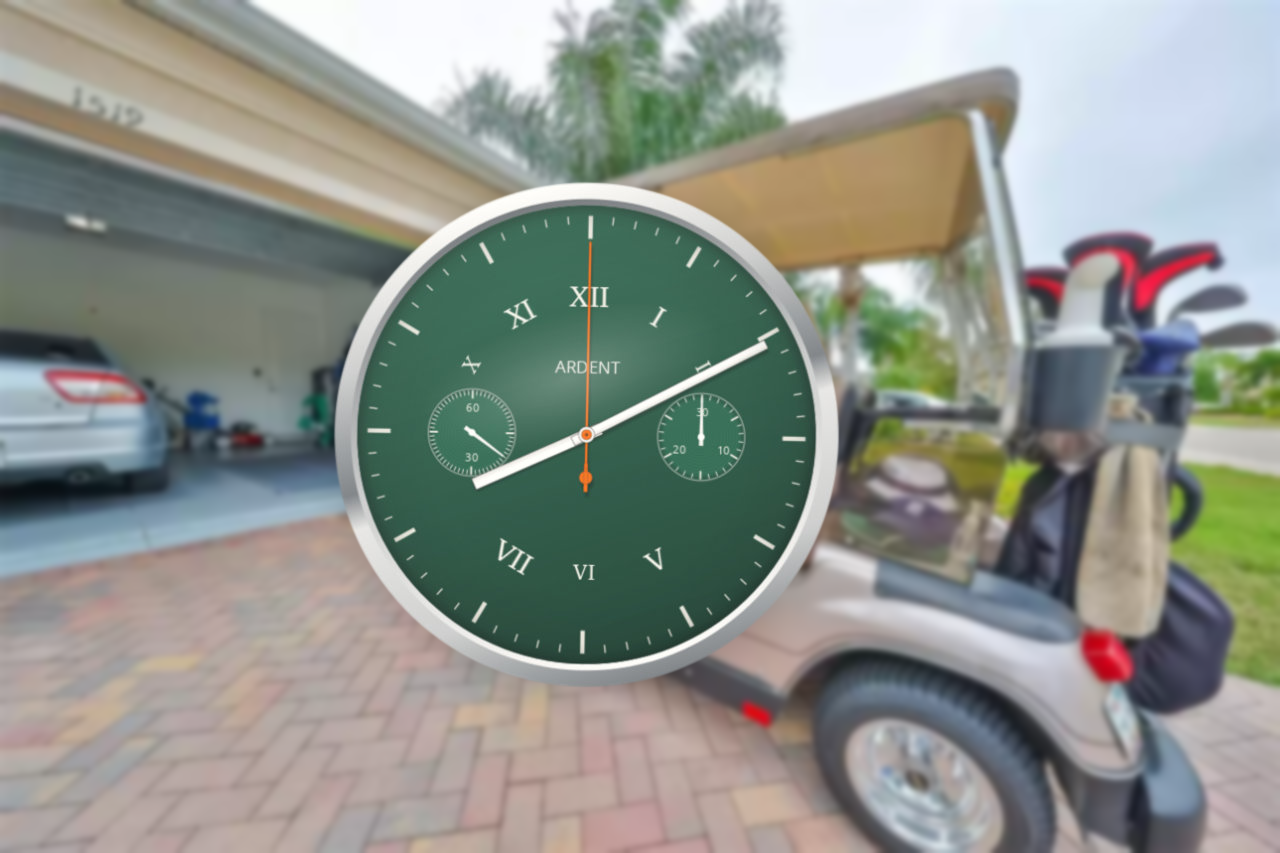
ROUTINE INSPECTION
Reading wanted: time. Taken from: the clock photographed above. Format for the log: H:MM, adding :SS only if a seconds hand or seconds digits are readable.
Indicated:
8:10:21
